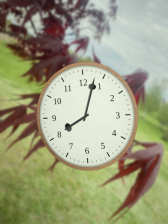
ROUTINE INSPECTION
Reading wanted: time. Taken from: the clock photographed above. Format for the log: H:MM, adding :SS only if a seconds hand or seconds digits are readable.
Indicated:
8:03
